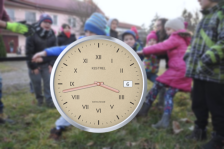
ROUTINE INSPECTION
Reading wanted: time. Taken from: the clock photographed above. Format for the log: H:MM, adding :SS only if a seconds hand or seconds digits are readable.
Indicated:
3:43
